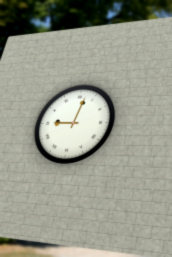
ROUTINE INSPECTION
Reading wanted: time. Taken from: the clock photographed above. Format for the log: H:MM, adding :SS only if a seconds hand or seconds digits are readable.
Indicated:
9:02
